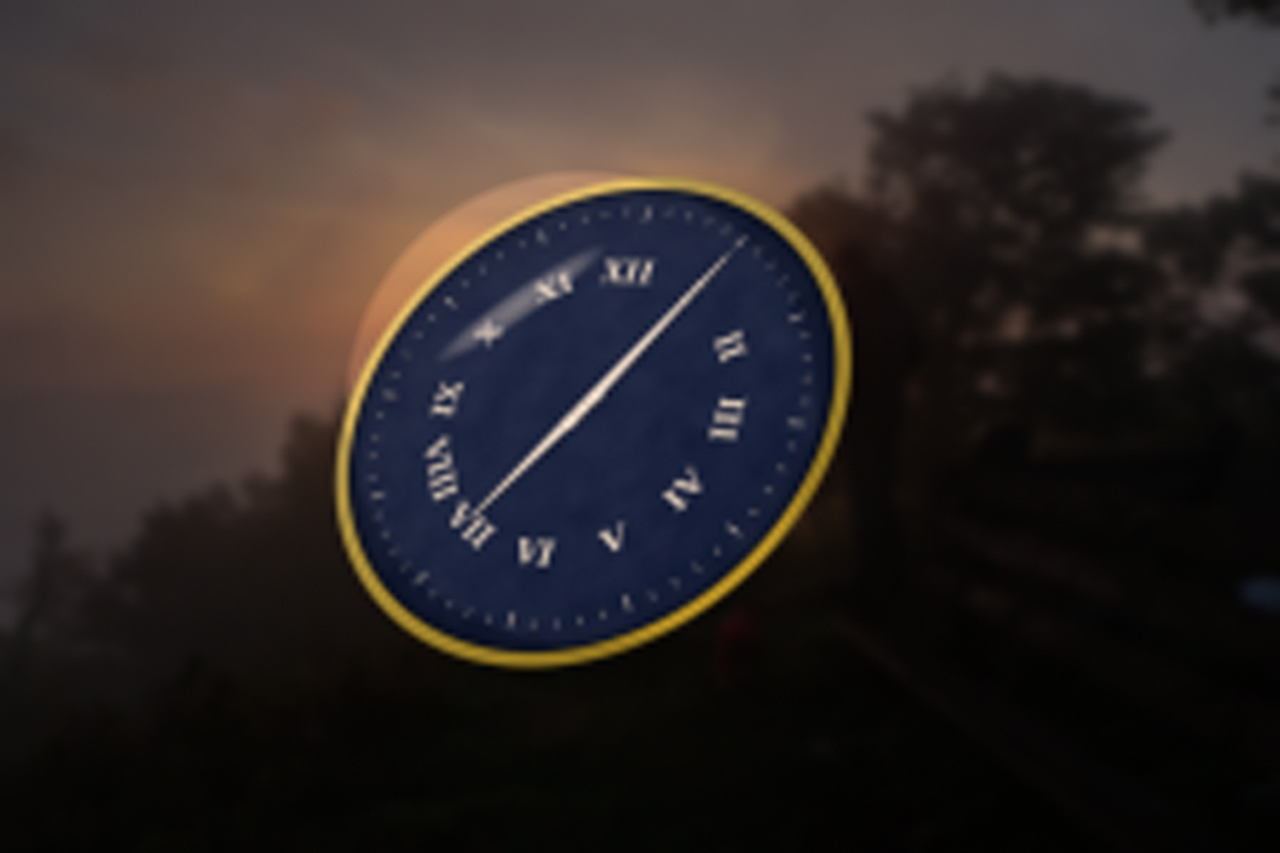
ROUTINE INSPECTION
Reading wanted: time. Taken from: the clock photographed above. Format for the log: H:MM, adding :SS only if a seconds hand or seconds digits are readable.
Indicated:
7:05
